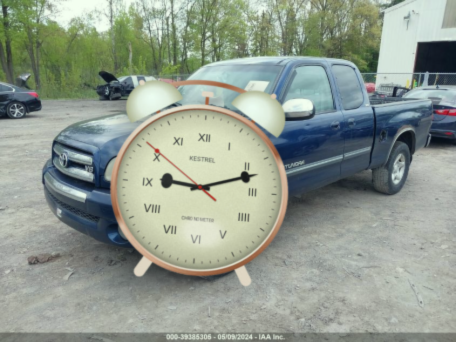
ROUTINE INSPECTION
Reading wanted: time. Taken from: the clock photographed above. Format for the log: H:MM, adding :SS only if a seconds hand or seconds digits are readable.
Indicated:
9:11:51
